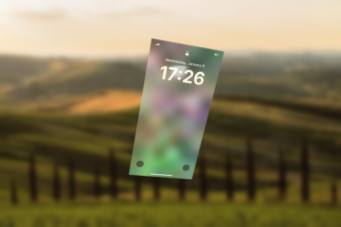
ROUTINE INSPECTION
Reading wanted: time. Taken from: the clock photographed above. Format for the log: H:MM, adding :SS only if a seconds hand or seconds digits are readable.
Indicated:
17:26
